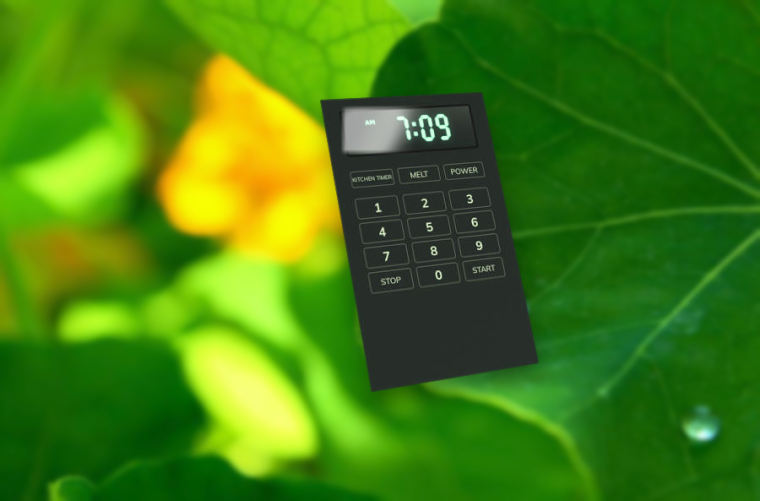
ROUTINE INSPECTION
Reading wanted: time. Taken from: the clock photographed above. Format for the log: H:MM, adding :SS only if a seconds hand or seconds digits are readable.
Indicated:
7:09
